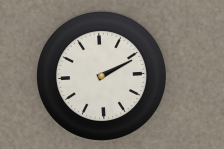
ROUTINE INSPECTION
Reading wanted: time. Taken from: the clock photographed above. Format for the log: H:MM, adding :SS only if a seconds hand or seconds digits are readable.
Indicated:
2:11
